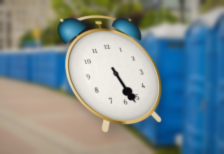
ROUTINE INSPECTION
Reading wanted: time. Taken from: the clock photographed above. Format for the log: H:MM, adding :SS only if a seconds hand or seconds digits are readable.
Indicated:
5:27
